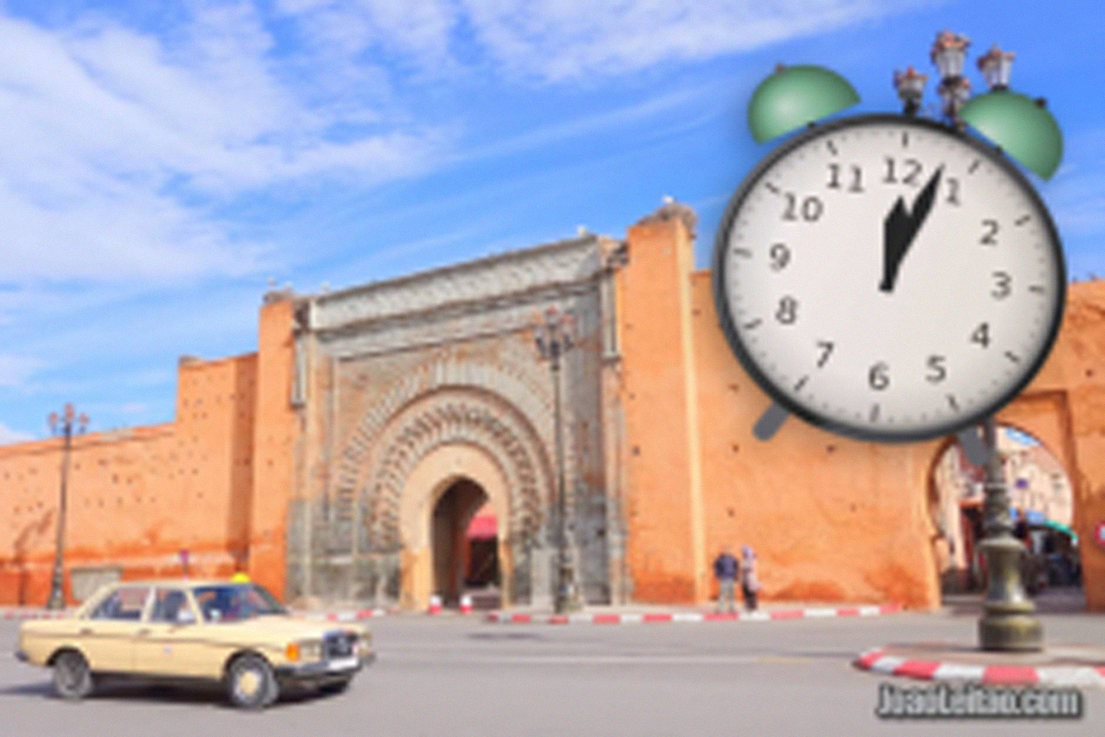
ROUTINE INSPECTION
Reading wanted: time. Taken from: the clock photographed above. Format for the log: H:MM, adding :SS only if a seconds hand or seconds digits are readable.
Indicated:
12:03
